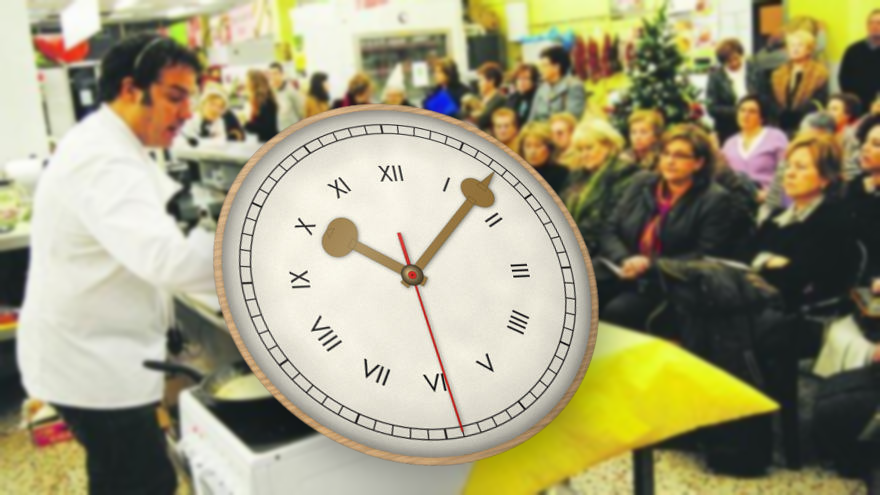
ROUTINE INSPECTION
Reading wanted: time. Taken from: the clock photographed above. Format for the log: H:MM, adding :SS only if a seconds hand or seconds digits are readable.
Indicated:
10:07:29
